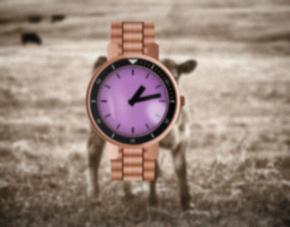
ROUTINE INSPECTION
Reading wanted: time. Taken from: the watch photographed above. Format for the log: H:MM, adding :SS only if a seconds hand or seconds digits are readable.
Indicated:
1:13
